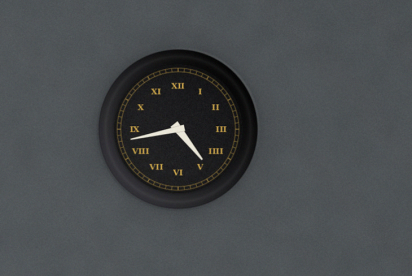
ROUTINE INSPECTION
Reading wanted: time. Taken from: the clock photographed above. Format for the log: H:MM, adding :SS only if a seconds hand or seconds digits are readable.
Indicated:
4:43
